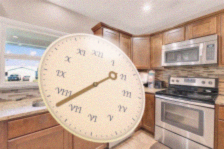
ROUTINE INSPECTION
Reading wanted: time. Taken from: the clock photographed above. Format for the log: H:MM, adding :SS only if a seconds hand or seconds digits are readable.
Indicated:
1:38
